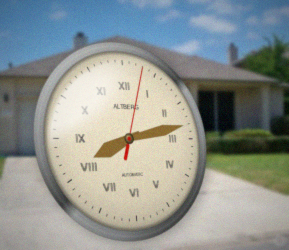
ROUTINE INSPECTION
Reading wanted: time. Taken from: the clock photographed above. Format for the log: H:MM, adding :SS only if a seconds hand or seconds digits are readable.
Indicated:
8:13:03
